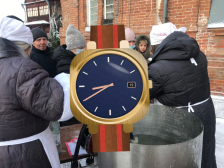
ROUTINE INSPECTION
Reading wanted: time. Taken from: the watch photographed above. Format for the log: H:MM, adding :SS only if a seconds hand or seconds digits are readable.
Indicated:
8:40
